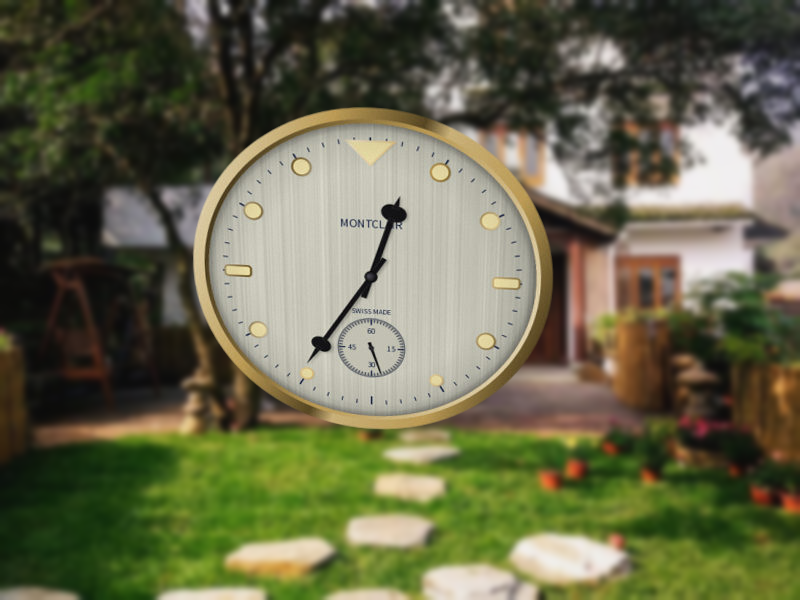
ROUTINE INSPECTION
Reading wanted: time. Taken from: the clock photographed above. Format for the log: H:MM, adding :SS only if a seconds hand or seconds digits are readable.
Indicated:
12:35:27
